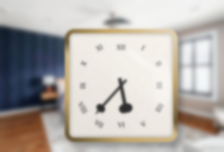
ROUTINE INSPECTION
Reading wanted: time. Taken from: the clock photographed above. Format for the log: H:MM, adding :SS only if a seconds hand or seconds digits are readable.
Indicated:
5:37
